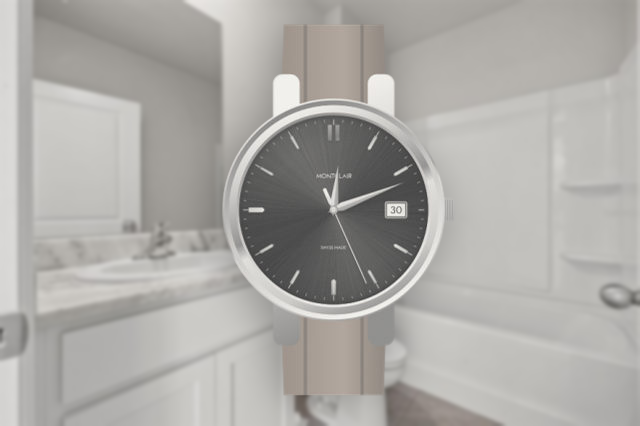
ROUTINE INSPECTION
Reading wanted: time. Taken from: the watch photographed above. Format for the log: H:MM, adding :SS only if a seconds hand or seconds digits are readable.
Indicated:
12:11:26
